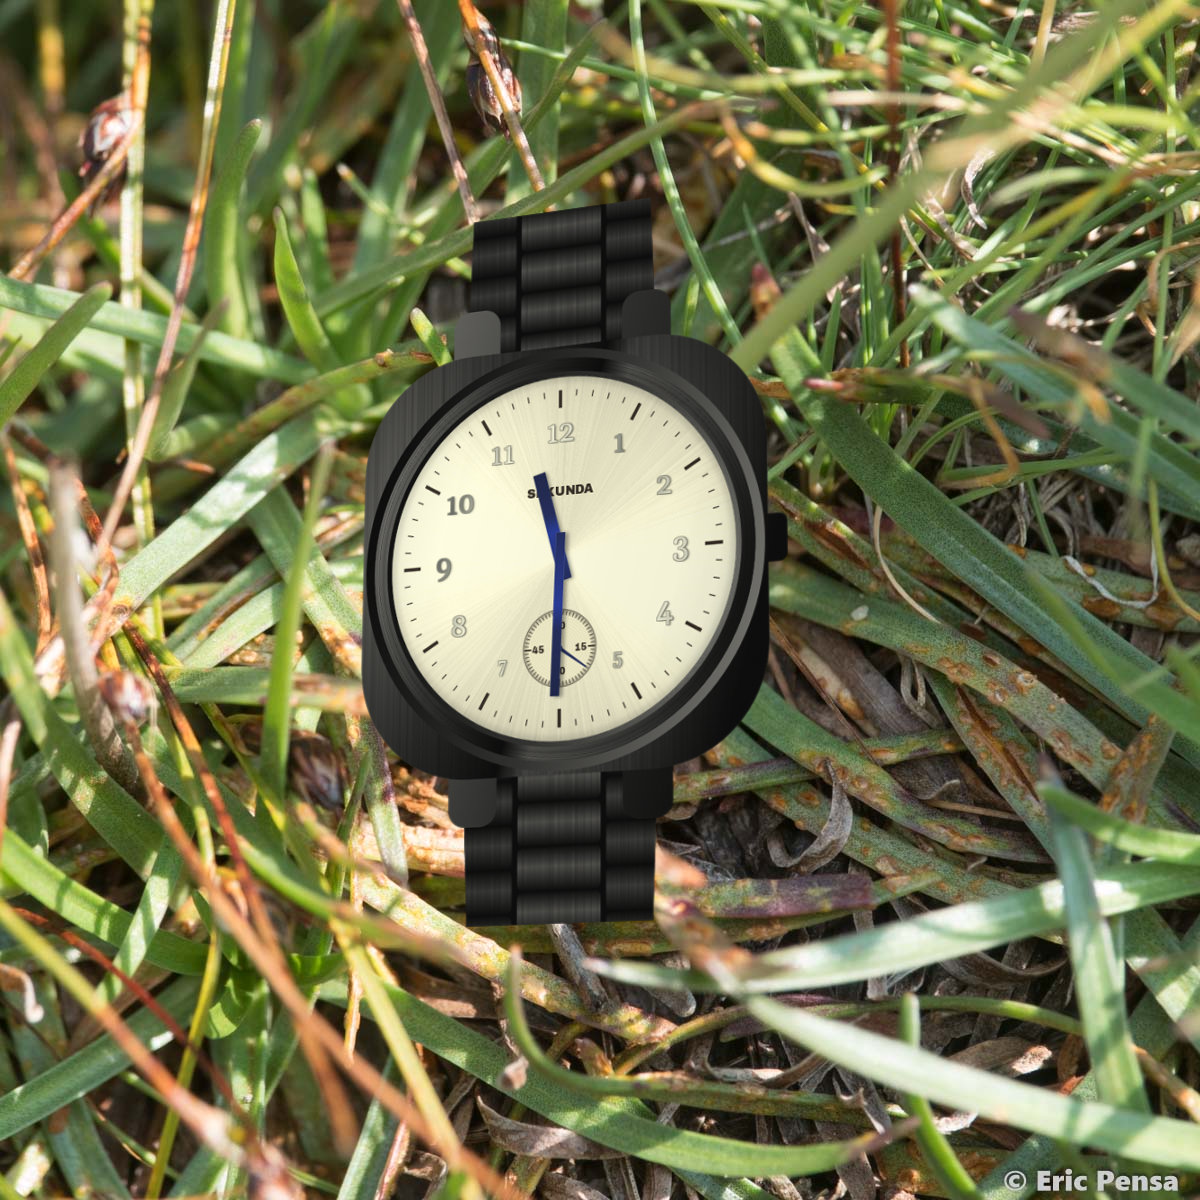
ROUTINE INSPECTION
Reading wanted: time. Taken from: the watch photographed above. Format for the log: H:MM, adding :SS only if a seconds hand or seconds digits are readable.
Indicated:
11:30:21
